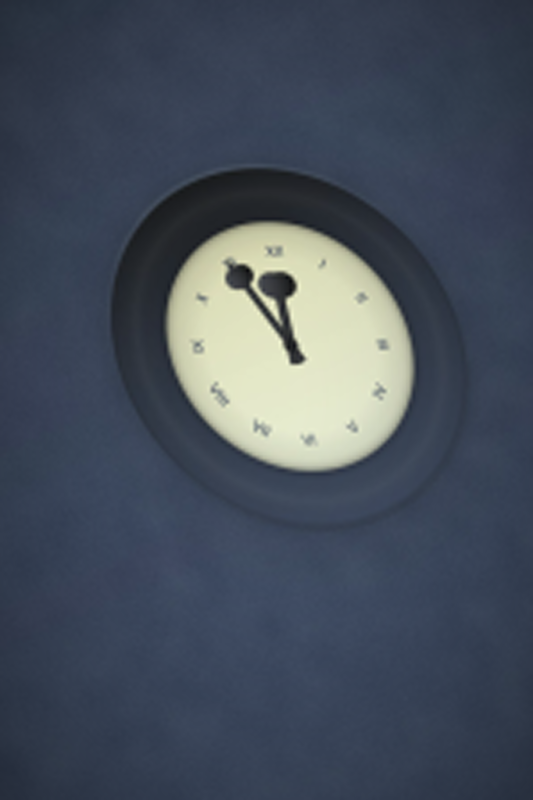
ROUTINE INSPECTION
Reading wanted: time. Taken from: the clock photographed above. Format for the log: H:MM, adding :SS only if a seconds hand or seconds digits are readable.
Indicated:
11:55
